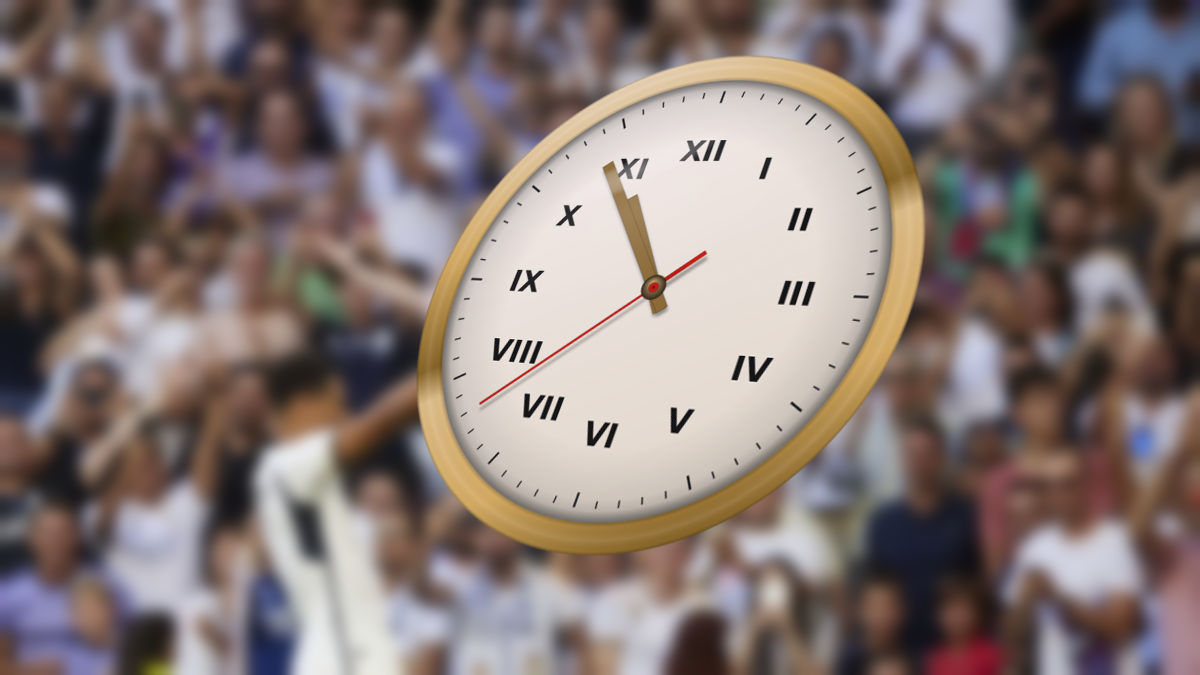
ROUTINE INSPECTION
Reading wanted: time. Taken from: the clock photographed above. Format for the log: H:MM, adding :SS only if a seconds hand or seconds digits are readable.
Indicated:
10:53:38
